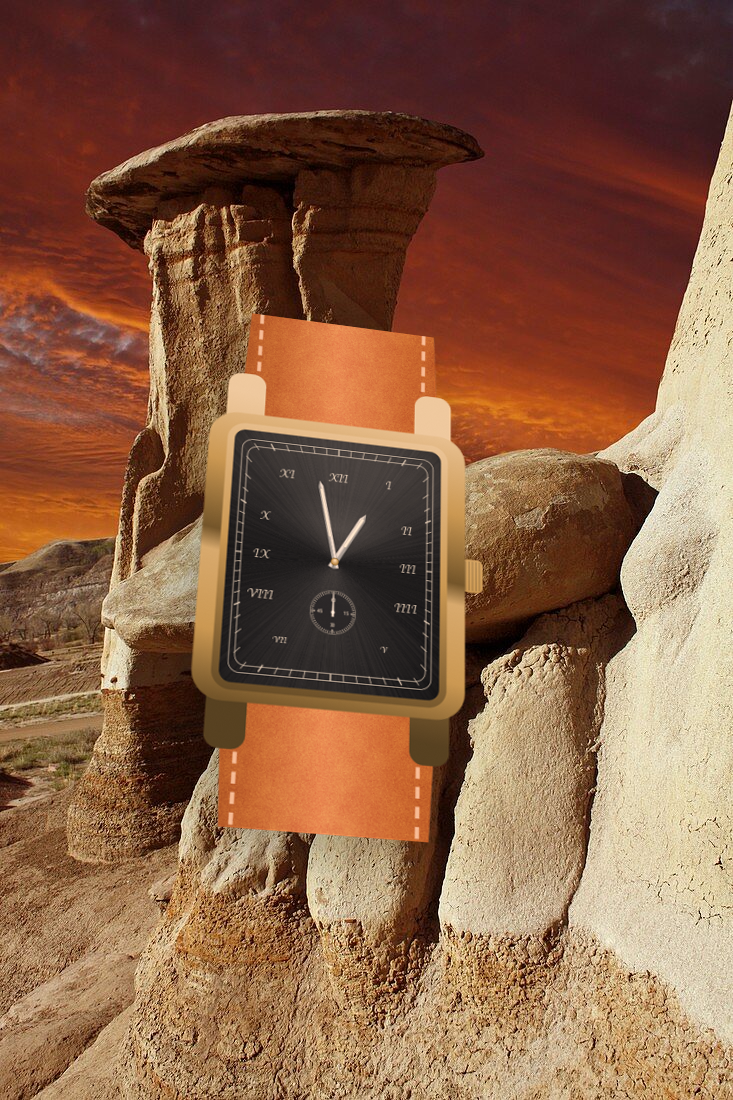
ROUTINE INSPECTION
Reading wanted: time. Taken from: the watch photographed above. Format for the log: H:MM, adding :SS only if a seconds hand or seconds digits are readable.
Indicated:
12:58
